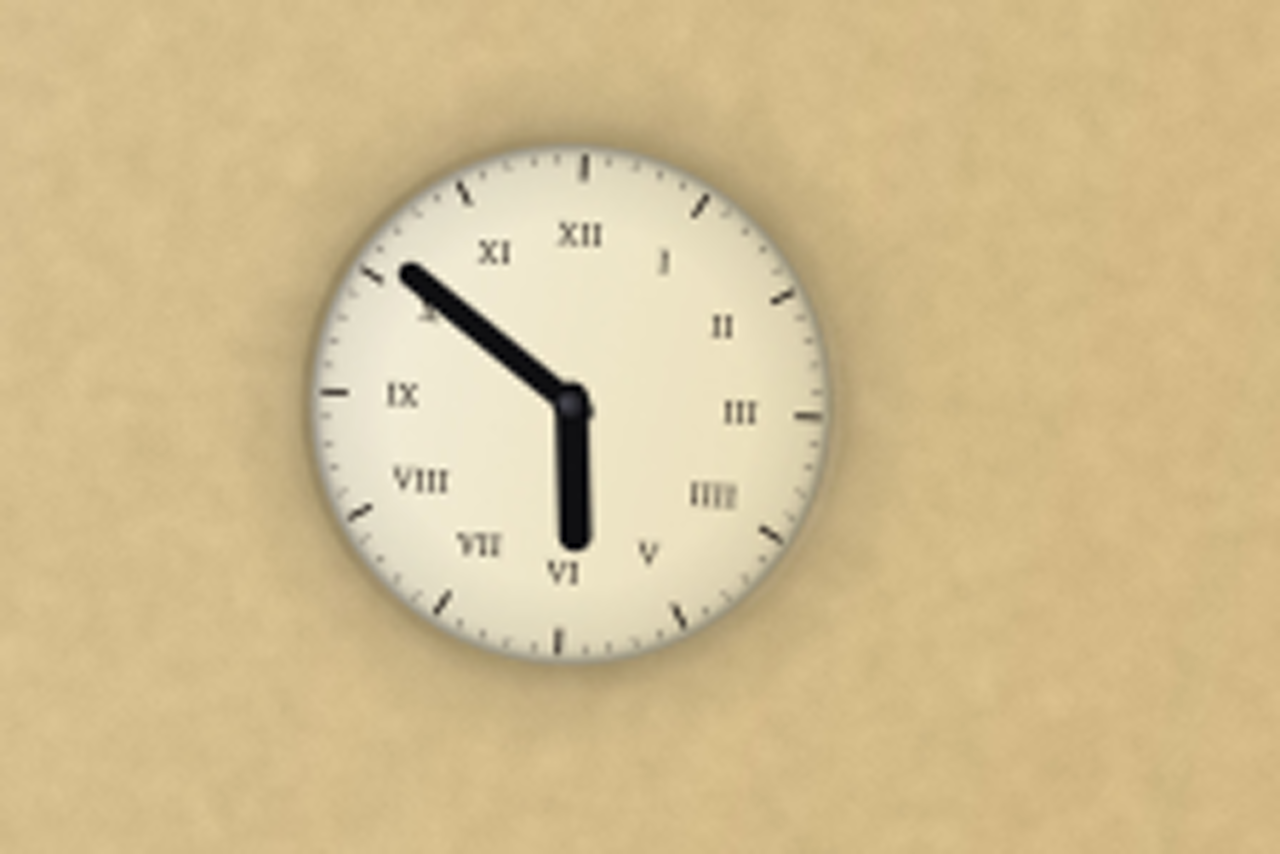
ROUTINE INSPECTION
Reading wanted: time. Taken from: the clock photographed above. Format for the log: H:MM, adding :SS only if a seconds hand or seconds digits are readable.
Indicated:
5:51
